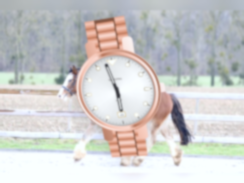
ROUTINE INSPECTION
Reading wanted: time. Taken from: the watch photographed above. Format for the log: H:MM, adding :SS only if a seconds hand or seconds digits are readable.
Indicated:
5:58
